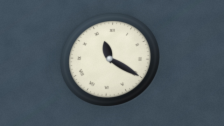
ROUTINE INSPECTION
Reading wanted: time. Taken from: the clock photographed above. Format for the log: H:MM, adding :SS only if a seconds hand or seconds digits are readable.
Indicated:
11:20
